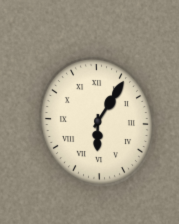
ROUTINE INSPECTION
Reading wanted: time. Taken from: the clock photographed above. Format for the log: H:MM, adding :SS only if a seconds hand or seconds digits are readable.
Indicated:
6:06
